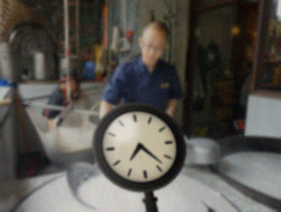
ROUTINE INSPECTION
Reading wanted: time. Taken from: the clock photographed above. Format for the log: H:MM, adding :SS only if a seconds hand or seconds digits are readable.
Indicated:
7:23
